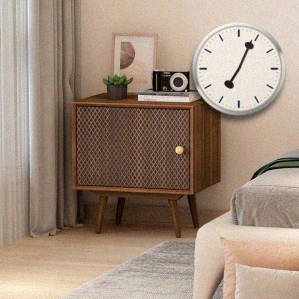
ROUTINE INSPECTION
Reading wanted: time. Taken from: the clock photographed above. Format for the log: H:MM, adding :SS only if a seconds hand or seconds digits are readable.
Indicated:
7:04
